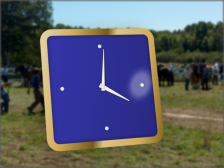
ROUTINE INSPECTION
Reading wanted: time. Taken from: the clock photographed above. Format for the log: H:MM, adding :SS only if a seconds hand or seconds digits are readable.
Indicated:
4:01
